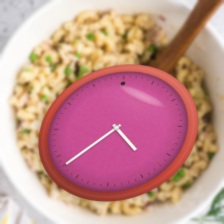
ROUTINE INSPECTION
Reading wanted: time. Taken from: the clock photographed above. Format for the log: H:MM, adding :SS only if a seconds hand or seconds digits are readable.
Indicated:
4:38
